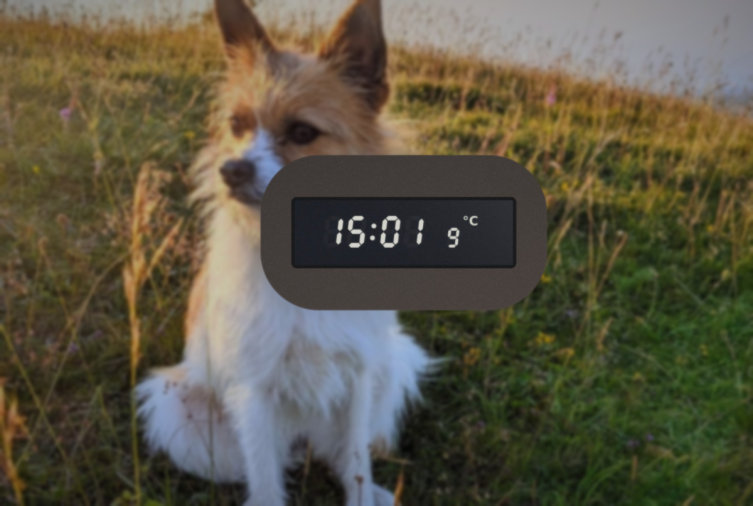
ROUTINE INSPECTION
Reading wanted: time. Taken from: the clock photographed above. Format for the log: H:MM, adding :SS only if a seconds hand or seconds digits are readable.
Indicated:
15:01
